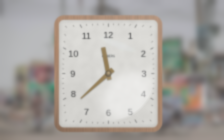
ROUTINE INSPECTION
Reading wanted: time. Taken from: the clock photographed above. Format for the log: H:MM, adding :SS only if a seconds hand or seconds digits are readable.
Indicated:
11:38
